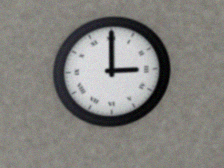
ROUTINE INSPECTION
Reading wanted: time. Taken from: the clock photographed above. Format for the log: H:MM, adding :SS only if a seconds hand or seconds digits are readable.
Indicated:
3:00
